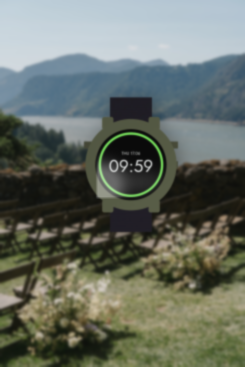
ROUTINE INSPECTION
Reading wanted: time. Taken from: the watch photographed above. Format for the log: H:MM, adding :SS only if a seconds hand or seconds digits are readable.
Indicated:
9:59
